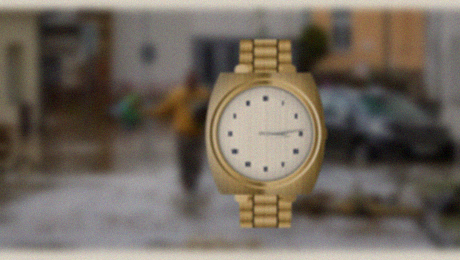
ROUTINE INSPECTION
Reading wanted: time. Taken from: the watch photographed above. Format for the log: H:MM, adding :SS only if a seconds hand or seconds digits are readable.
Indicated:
3:14
